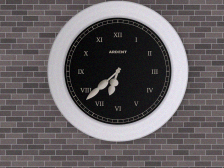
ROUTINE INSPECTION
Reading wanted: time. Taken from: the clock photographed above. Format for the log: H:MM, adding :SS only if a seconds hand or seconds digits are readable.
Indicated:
6:38
